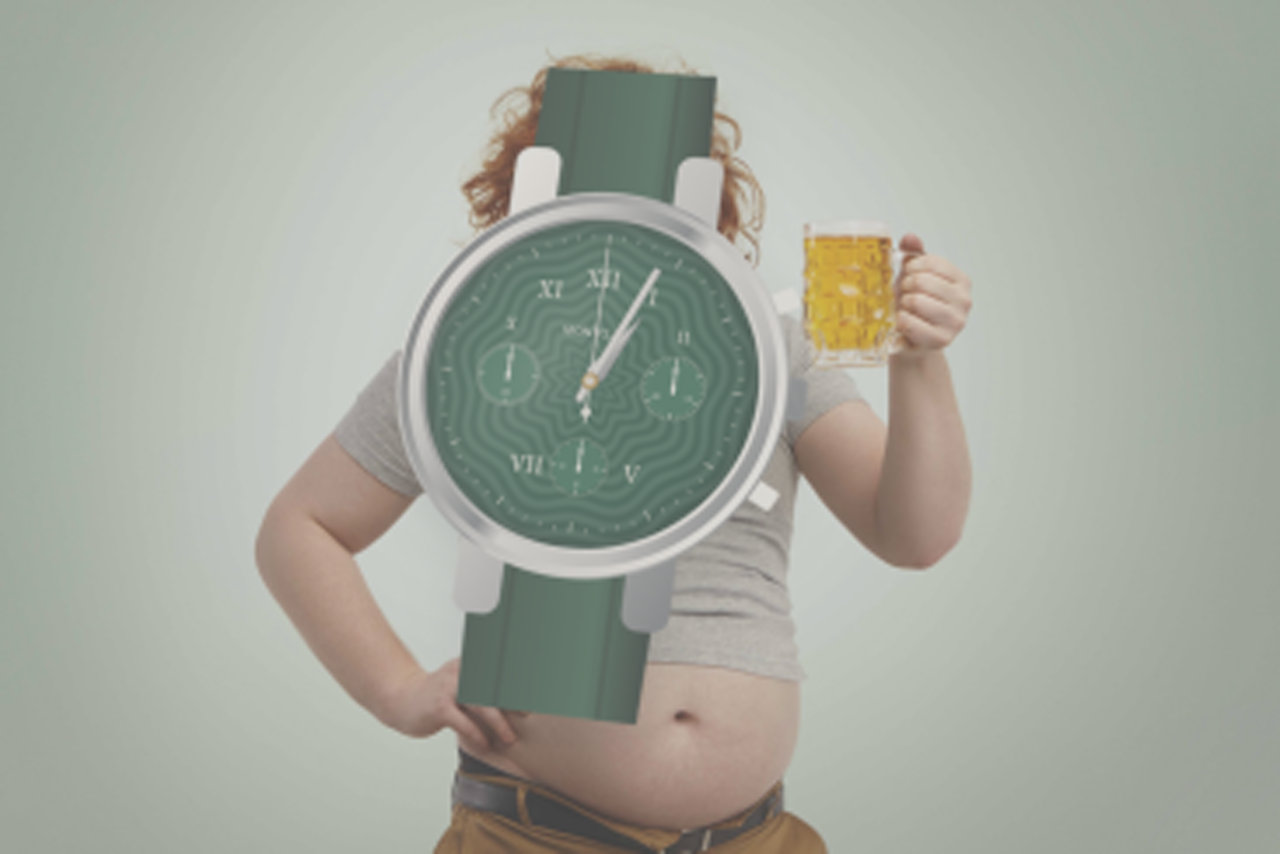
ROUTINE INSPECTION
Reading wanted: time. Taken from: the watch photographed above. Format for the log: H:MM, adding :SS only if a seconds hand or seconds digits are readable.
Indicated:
1:04
